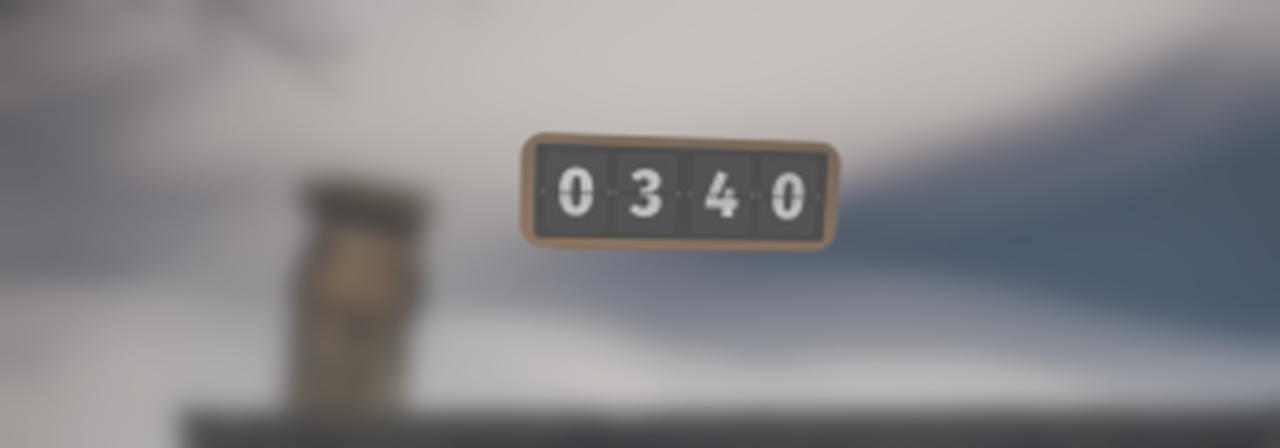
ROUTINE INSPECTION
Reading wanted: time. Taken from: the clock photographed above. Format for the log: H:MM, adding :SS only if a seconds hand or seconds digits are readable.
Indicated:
3:40
